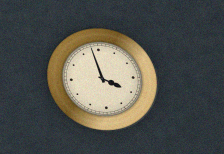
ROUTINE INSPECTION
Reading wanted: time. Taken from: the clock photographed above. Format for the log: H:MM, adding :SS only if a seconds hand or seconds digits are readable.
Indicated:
3:58
